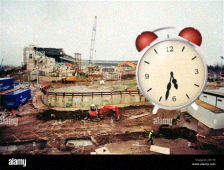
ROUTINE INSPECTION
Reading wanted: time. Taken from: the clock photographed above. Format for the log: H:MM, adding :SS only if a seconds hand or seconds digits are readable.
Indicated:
5:33
